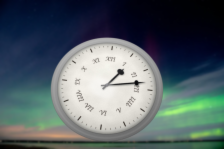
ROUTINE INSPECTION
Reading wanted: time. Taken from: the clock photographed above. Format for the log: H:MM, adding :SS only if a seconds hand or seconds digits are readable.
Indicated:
1:13
